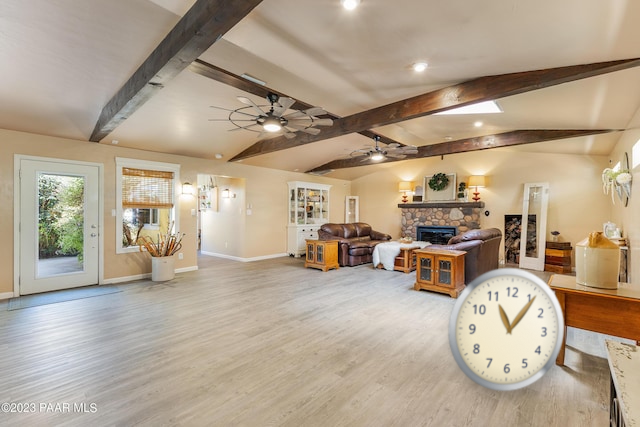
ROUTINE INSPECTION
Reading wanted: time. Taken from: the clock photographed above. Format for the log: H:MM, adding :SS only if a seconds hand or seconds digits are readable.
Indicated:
11:06
